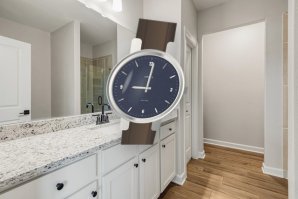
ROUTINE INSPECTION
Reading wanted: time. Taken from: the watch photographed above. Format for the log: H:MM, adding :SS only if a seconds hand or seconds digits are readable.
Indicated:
9:01
